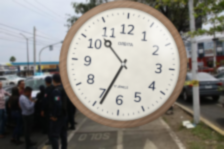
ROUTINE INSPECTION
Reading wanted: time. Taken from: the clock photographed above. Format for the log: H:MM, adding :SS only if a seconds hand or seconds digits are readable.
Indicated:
10:34
